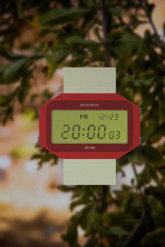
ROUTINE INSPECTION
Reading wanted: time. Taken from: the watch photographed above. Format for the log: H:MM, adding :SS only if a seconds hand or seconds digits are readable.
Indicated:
20:00:03
